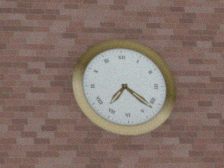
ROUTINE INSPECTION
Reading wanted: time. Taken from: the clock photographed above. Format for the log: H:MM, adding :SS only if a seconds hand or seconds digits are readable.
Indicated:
7:22
